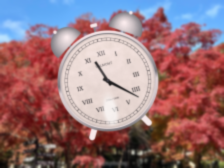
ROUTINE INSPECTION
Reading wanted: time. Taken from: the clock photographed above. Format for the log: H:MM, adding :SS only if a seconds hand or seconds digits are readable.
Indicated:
11:22
